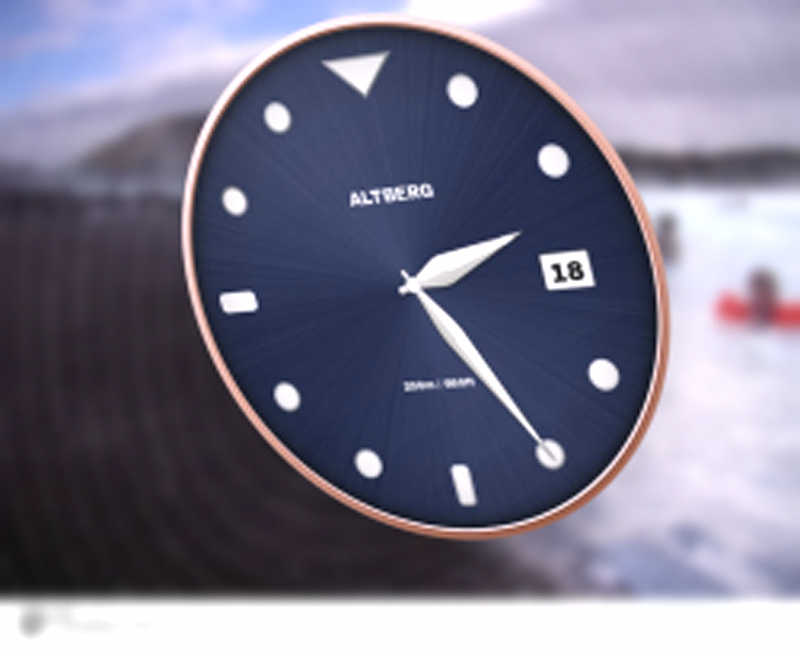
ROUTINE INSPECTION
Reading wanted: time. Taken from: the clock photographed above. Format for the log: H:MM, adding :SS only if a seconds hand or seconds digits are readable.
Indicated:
2:25
